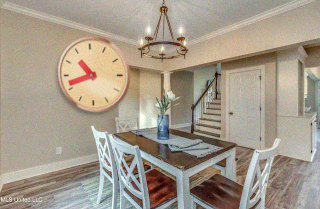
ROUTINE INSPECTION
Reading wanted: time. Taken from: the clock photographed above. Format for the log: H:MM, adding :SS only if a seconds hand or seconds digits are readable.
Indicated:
10:42
